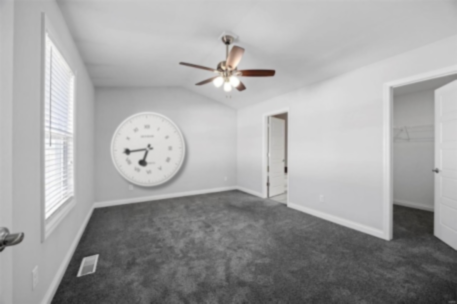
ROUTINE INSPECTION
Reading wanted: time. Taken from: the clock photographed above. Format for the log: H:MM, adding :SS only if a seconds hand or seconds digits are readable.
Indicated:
6:44
